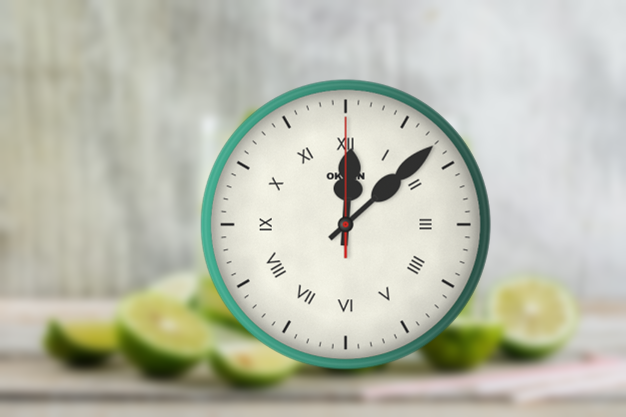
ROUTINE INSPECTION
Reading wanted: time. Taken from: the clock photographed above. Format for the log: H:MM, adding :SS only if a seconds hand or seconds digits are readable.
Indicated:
12:08:00
